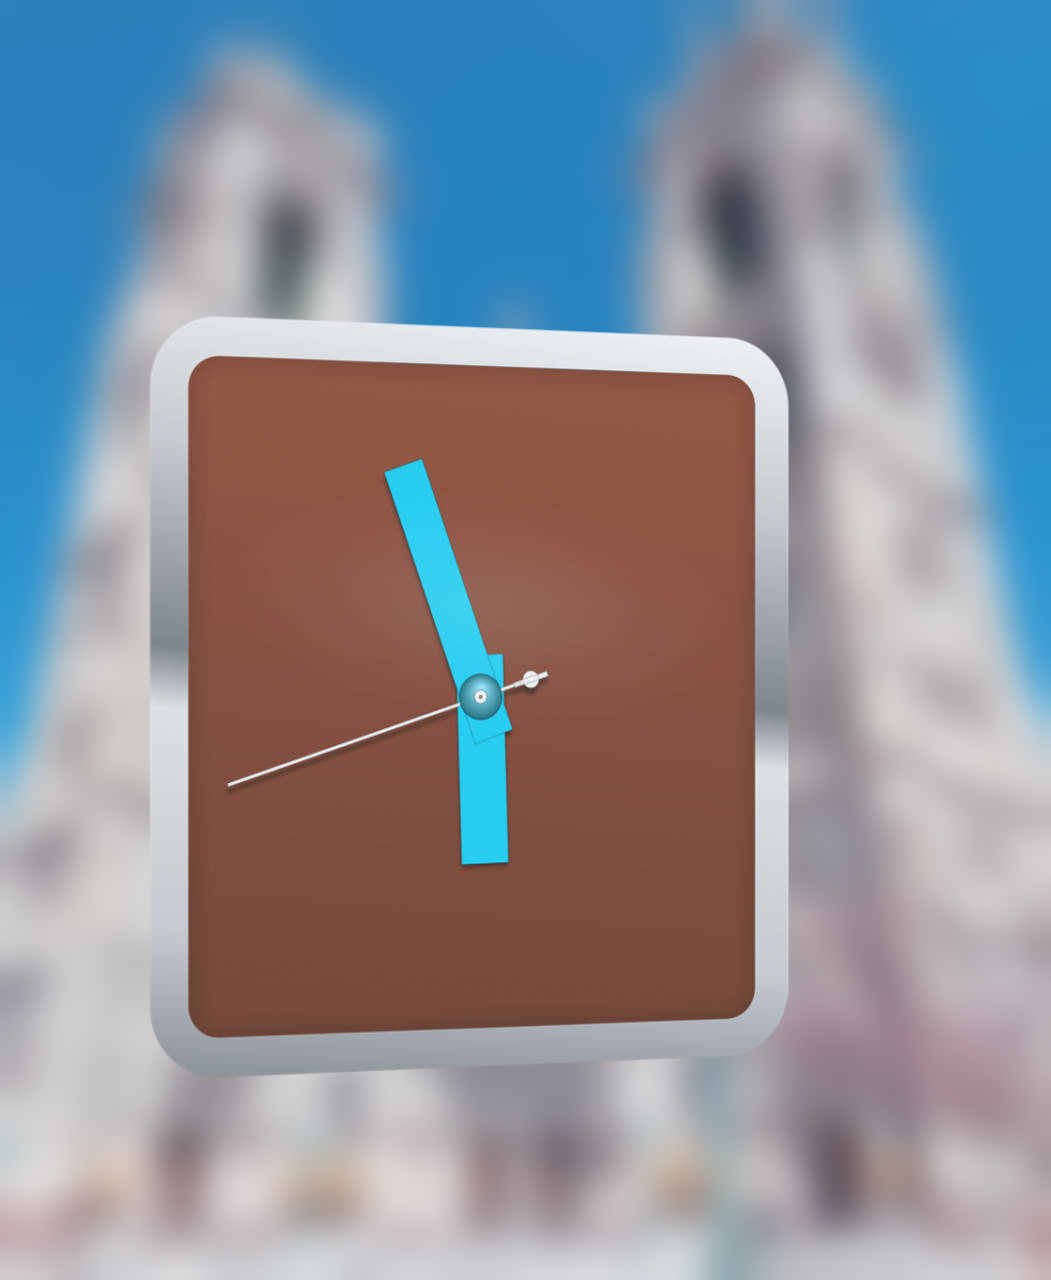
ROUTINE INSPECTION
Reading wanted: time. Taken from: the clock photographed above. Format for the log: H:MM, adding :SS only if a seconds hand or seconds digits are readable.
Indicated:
5:56:42
